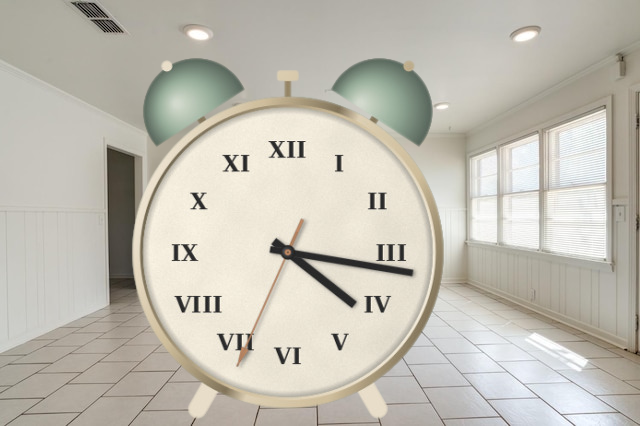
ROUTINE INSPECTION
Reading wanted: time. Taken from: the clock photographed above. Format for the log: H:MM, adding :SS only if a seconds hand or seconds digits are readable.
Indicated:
4:16:34
